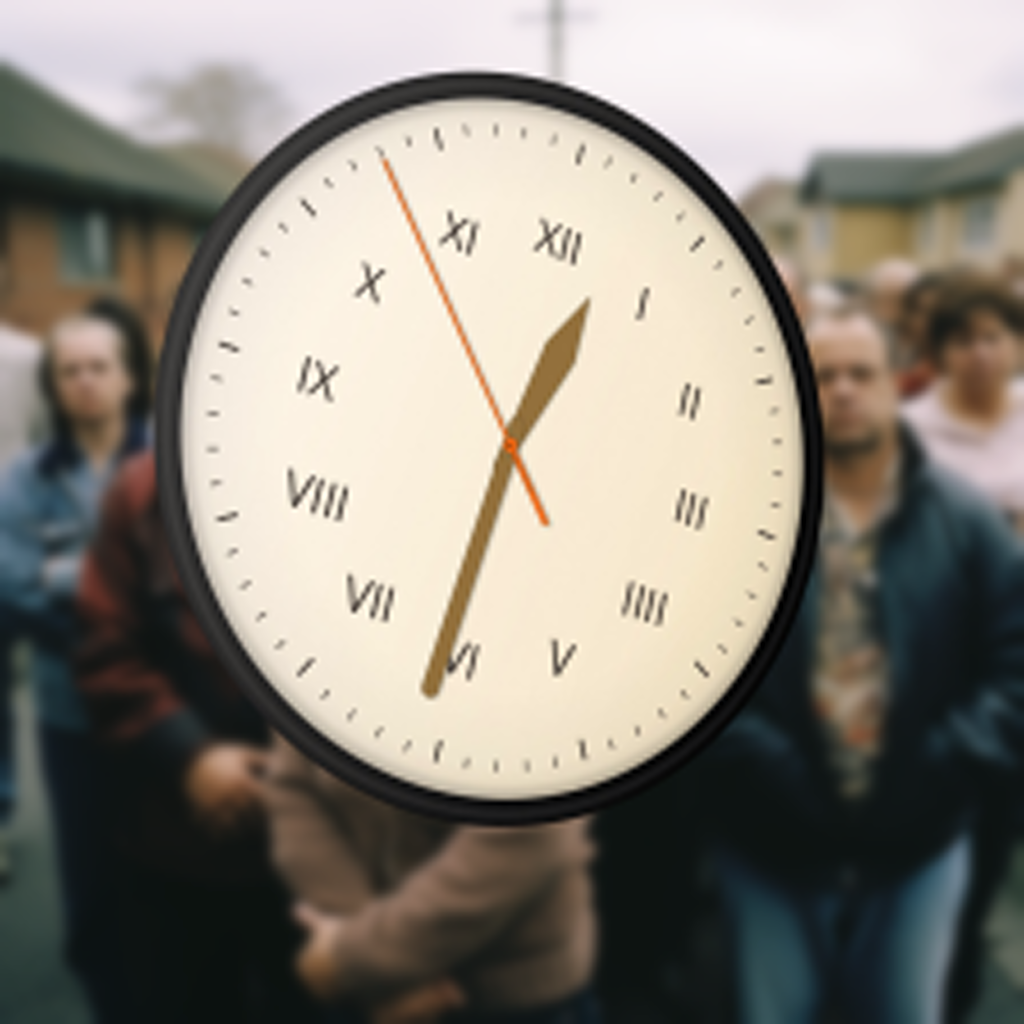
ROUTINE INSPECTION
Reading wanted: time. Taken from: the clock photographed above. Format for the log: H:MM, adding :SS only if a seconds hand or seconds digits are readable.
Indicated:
12:30:53
